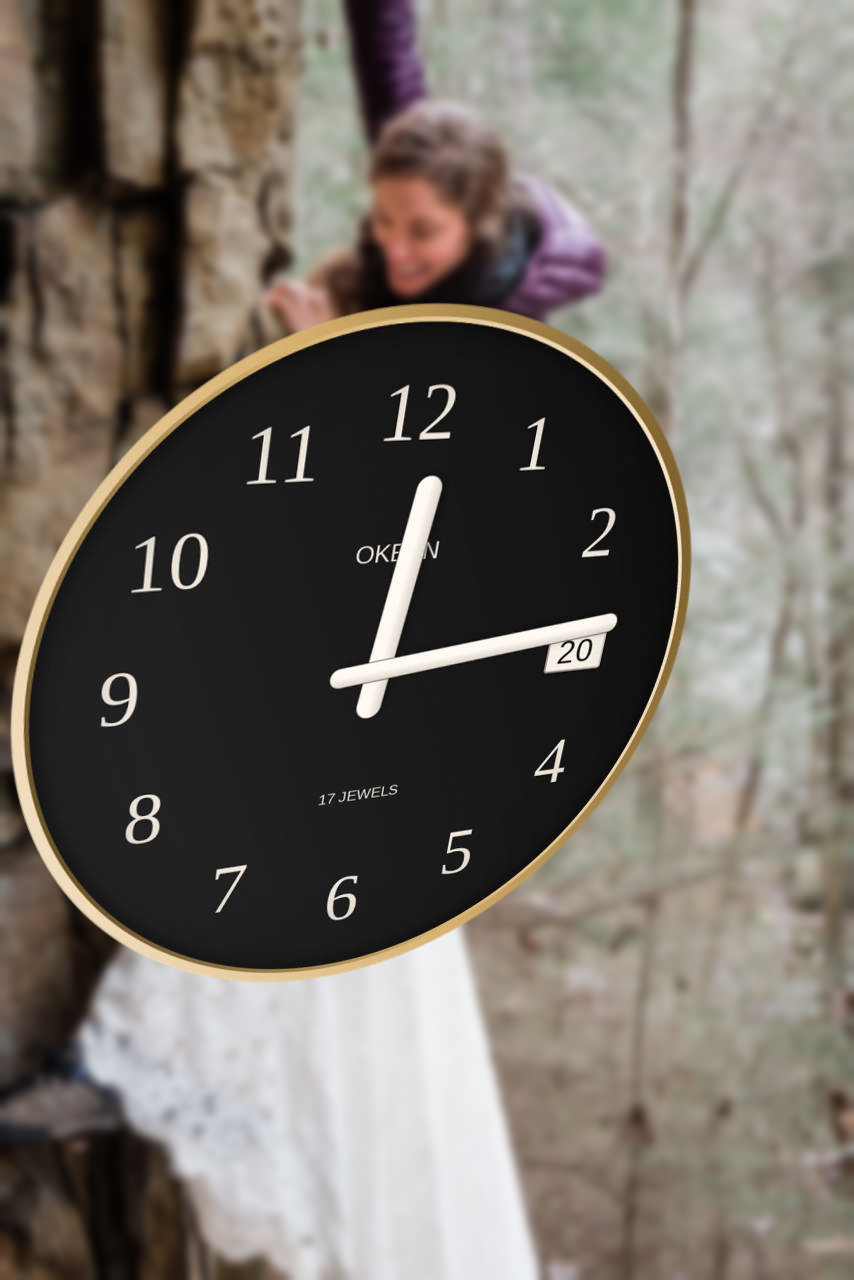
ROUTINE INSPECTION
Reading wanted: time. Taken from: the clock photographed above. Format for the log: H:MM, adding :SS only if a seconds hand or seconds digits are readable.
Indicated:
12:14
